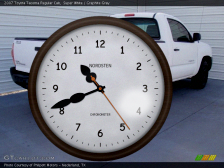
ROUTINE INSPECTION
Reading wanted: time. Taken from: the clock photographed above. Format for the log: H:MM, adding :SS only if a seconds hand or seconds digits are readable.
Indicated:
10:41:24
